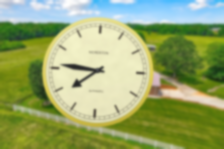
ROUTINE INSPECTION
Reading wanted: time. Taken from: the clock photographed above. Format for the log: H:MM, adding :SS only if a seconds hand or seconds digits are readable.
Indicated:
7:46
